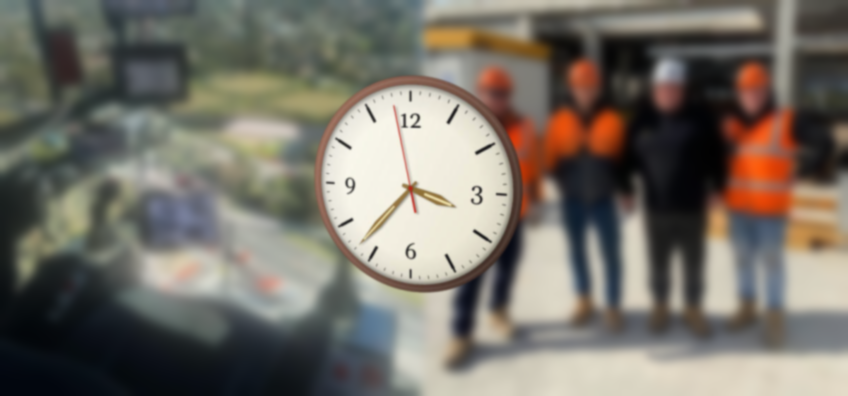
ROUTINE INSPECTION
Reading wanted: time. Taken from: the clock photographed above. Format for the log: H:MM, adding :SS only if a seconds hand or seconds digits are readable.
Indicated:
3:36:58
